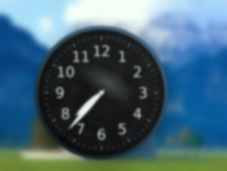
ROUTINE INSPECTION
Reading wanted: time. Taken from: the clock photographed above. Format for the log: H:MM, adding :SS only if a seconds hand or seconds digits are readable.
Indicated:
7:37
